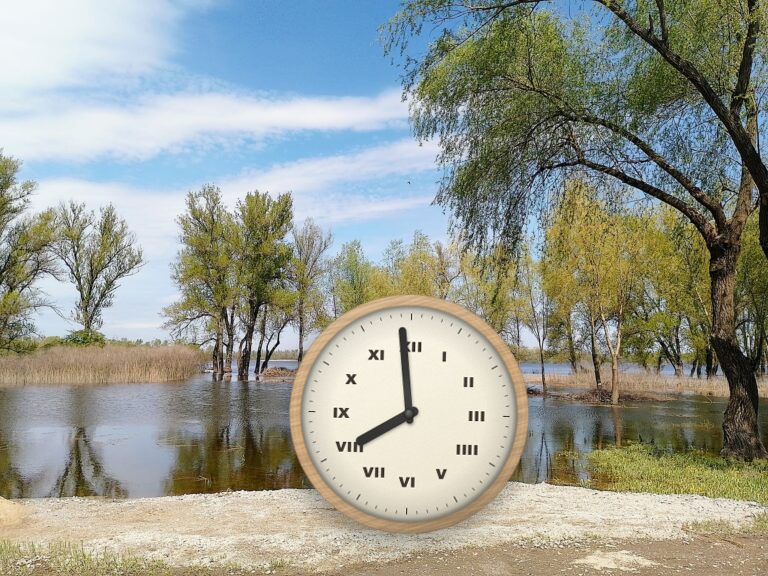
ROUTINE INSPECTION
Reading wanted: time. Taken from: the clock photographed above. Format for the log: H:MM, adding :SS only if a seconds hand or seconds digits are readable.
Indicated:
7:59
